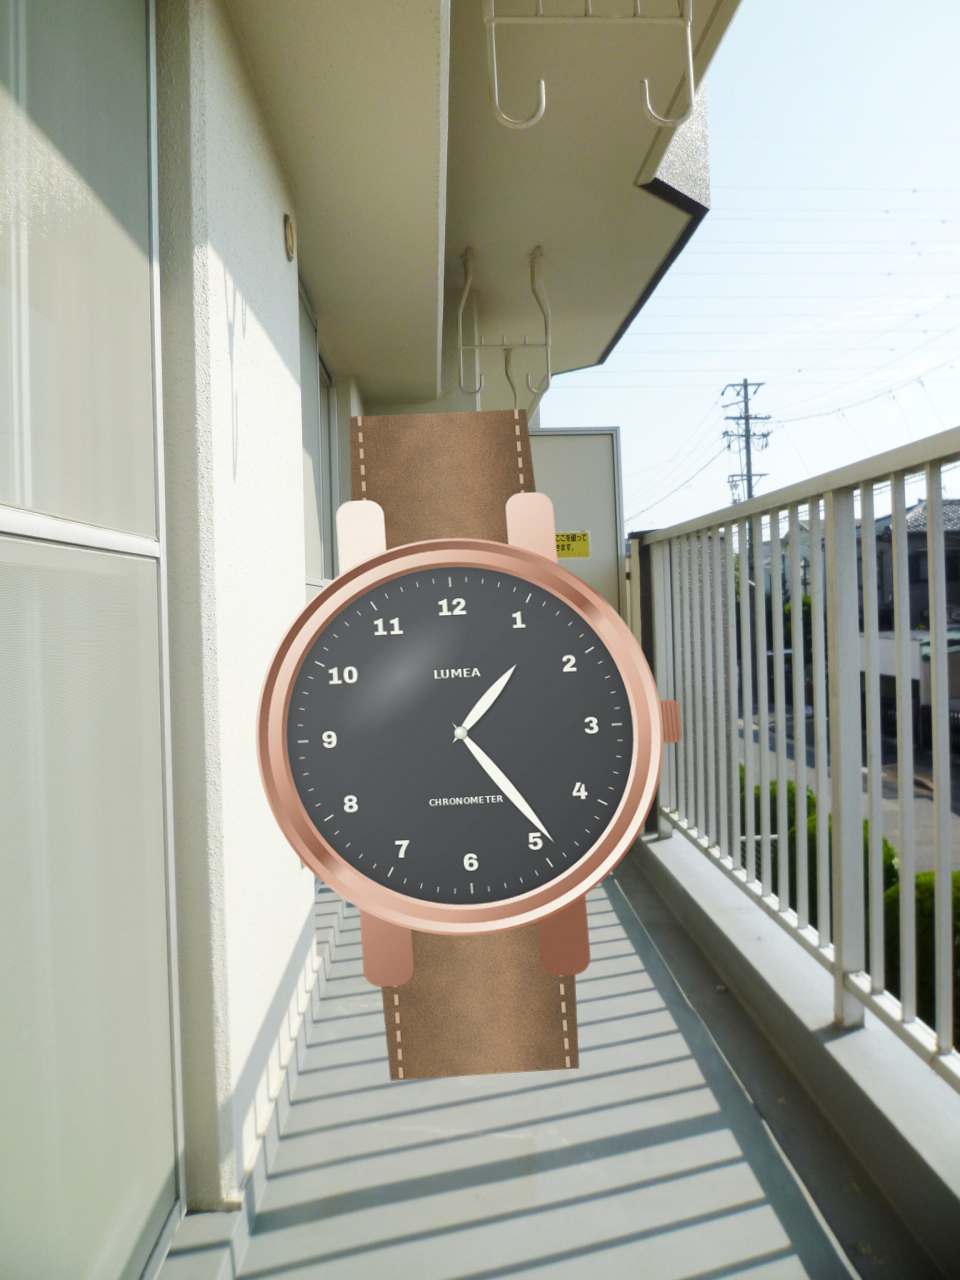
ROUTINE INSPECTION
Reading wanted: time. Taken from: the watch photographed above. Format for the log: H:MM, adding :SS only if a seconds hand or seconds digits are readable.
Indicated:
1:24
